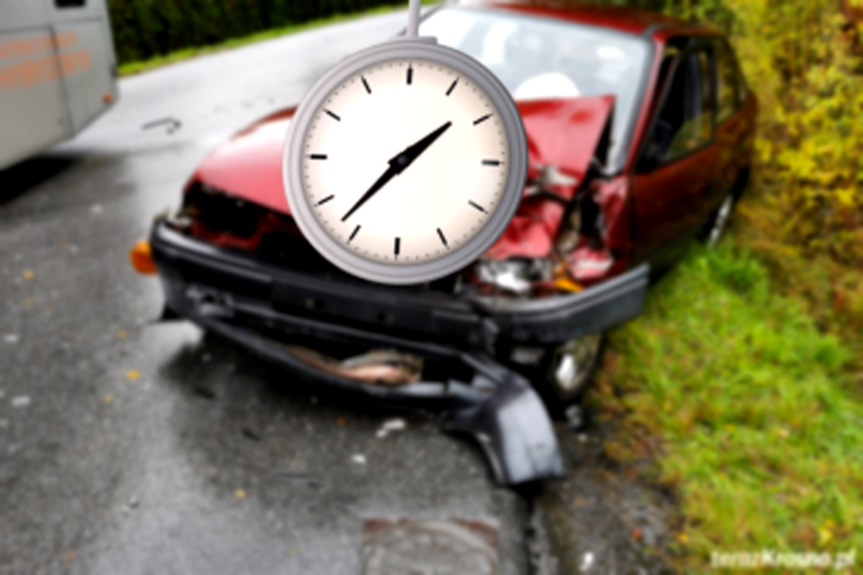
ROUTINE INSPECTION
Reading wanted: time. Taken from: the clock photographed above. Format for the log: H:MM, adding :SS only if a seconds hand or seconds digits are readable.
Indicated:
1:37
